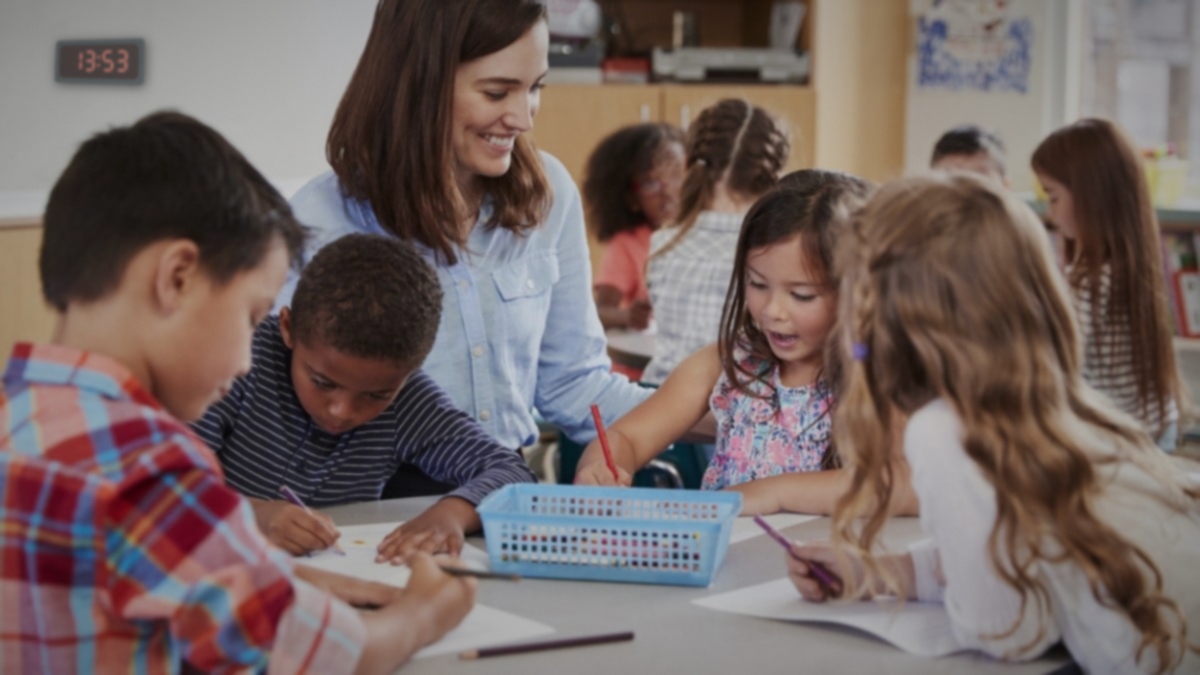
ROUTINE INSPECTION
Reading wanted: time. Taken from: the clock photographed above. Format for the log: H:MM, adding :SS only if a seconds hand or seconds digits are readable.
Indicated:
13:53
